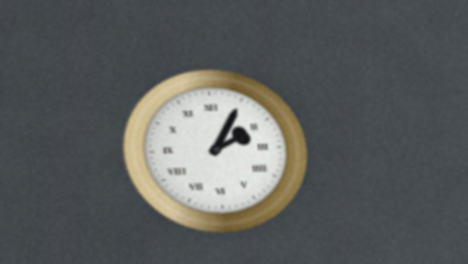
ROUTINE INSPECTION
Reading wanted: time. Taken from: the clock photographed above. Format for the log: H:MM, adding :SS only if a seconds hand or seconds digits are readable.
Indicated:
2:05
